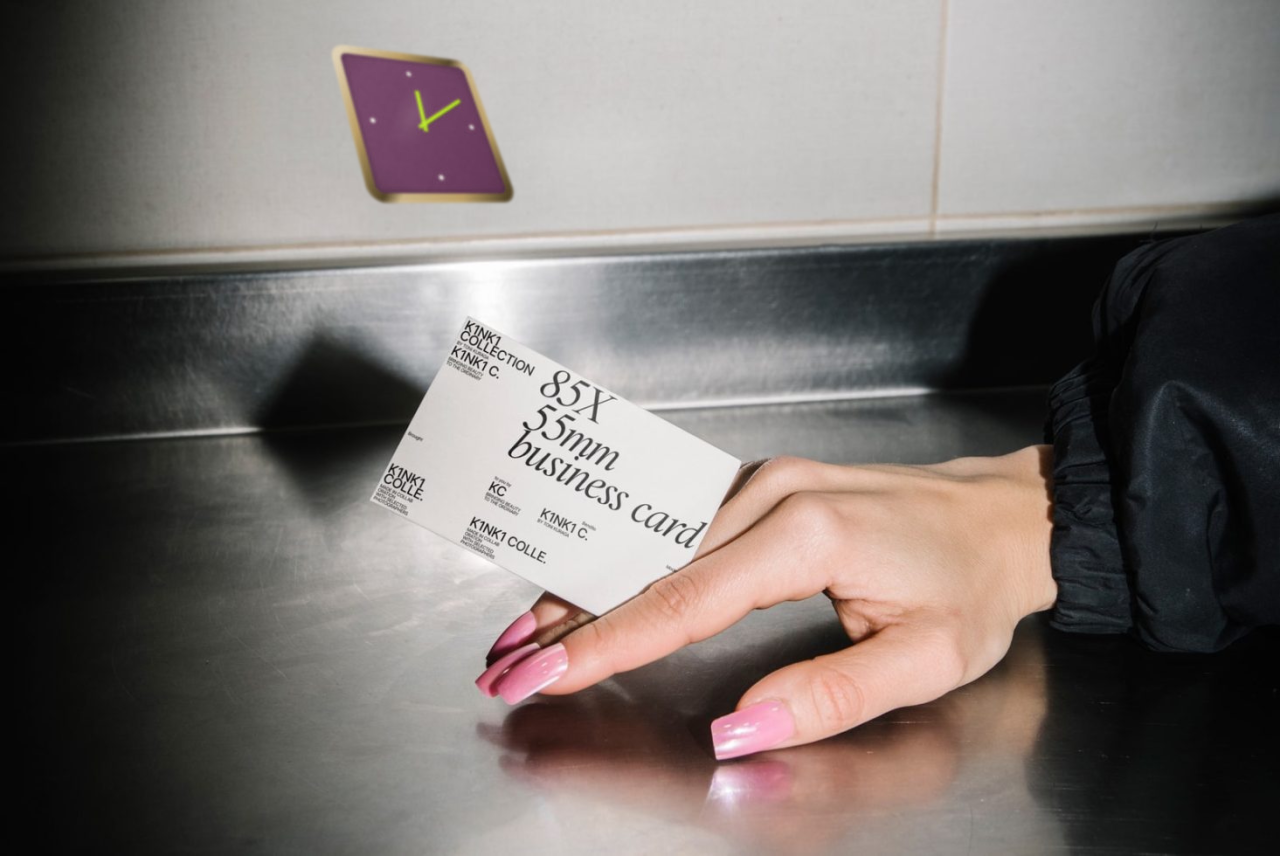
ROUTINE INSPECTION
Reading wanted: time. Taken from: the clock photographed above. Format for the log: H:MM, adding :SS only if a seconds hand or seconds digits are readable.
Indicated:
12:10
